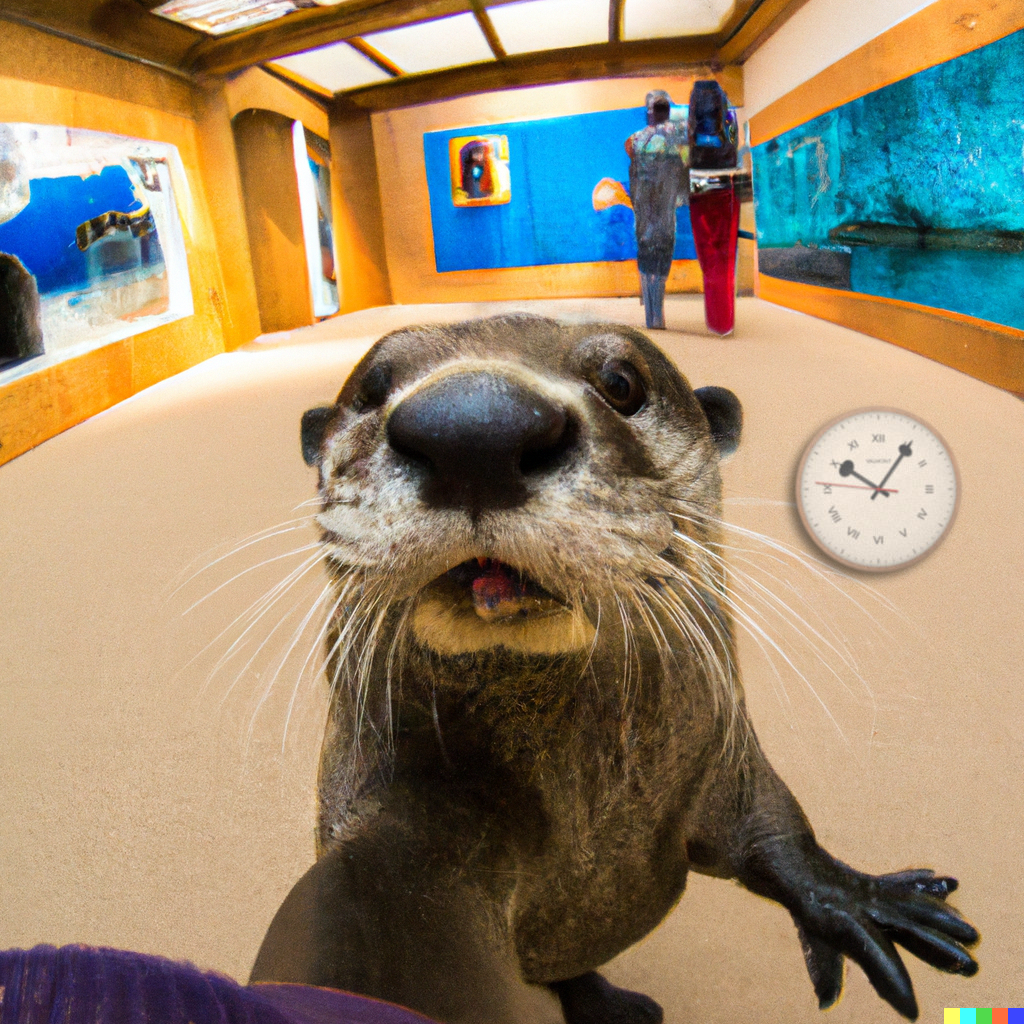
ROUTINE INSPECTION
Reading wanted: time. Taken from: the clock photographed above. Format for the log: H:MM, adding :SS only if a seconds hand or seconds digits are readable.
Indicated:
10:05:46
